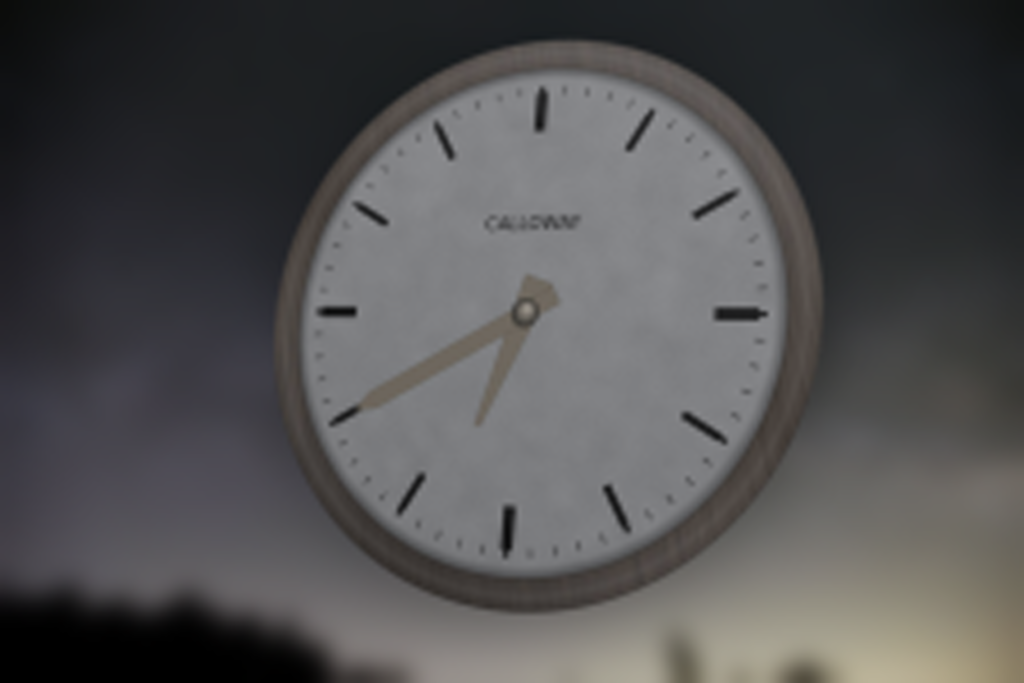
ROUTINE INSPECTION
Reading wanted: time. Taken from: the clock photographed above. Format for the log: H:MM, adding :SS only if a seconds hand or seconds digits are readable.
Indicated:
6:40
